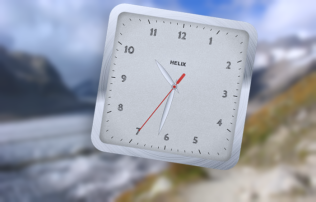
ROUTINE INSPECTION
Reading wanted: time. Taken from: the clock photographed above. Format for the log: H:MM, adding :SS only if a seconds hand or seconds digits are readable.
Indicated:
10:31:35
